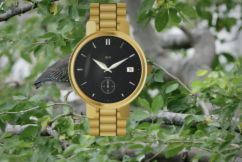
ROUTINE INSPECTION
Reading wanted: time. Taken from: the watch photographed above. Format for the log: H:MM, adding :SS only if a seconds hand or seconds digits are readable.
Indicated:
10:10
